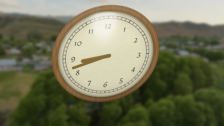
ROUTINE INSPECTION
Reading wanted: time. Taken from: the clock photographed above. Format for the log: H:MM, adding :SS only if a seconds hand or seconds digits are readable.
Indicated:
8:42
